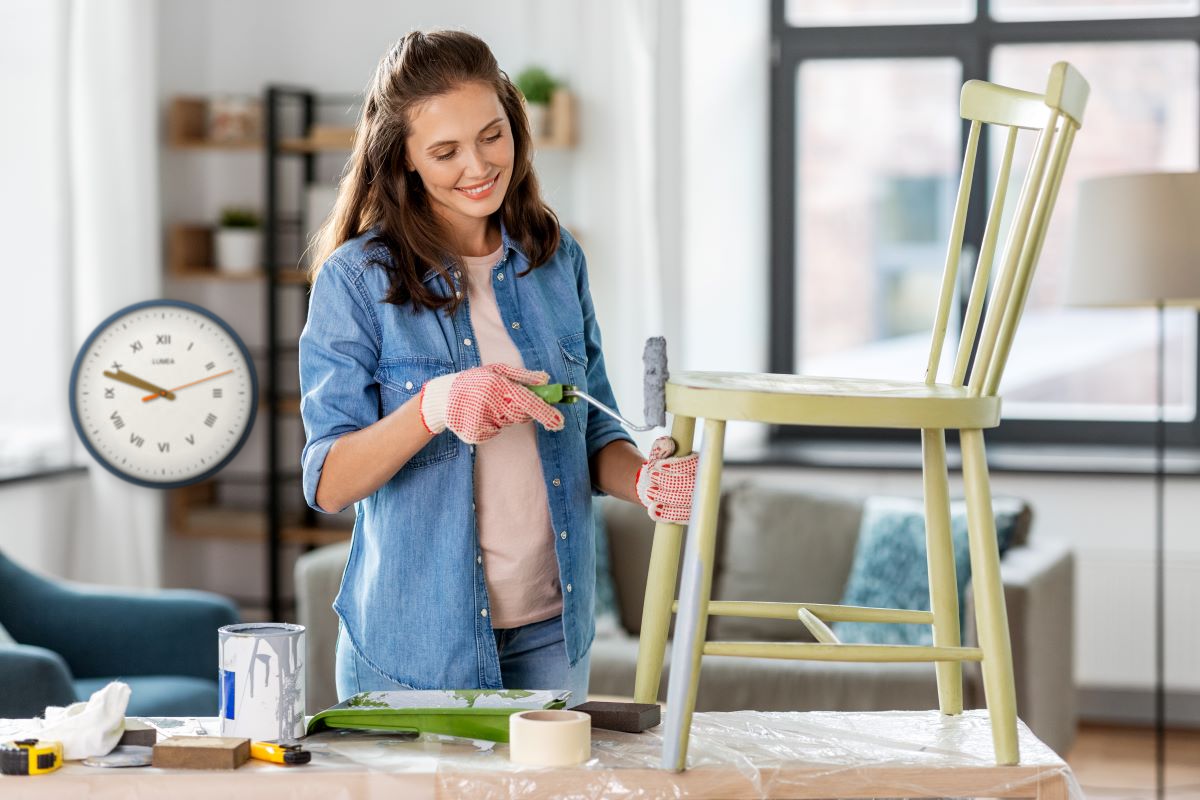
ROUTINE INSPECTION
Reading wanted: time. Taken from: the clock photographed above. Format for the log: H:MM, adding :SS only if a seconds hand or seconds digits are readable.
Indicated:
9:48:12
